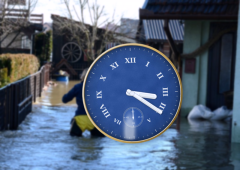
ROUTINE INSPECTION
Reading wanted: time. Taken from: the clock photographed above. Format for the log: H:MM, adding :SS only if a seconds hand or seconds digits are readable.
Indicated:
3:21
